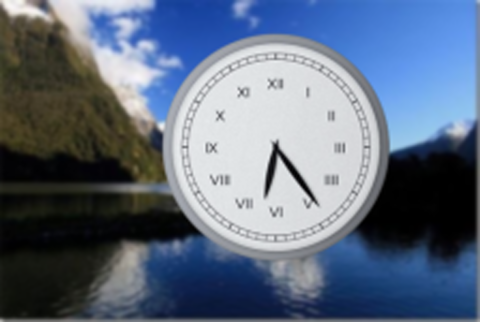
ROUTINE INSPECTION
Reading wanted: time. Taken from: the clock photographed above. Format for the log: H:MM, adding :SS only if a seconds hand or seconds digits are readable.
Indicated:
6:24
